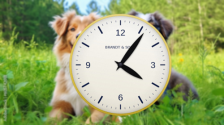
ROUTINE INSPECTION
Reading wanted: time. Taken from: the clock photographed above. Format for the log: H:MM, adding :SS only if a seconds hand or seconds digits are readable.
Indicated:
4:06
